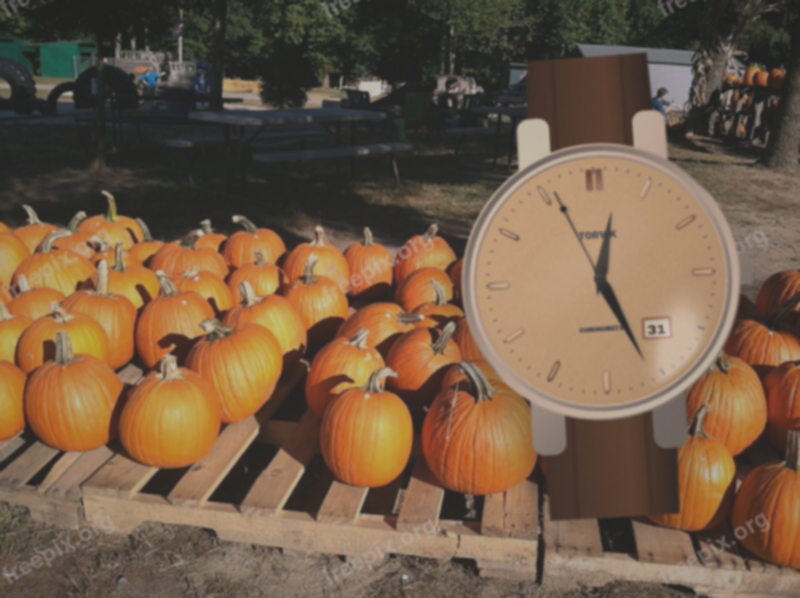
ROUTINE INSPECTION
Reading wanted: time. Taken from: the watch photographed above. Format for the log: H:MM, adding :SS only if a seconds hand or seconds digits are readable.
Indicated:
12:25:56
